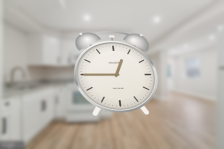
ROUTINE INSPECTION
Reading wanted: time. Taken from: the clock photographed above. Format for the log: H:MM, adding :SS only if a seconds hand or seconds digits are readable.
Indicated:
12:45
